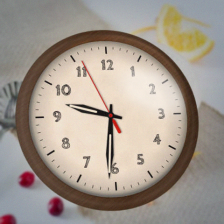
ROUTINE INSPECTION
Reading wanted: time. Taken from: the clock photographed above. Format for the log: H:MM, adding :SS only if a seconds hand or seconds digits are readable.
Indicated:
9:30:56
